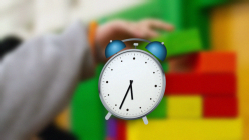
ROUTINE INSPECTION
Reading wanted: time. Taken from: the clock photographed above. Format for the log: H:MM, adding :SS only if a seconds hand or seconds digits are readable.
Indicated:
5:33
